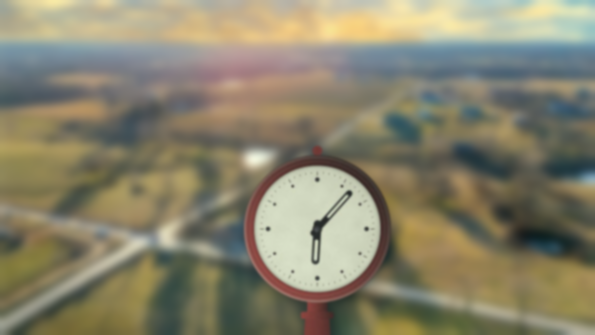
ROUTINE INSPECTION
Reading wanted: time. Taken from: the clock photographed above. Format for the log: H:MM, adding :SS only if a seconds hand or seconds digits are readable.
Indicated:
6:07
